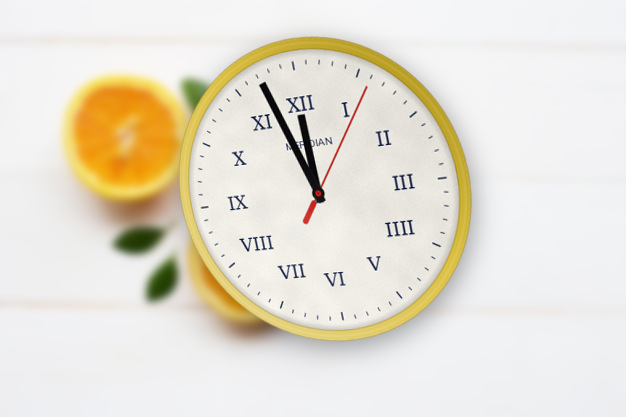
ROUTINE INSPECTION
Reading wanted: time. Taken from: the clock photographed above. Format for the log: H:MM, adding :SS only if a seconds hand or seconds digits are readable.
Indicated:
11:57:06
